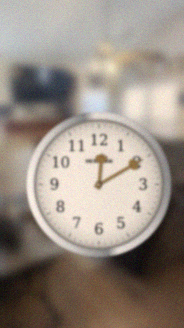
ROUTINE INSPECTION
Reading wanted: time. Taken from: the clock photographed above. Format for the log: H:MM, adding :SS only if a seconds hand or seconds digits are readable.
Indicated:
12:10
